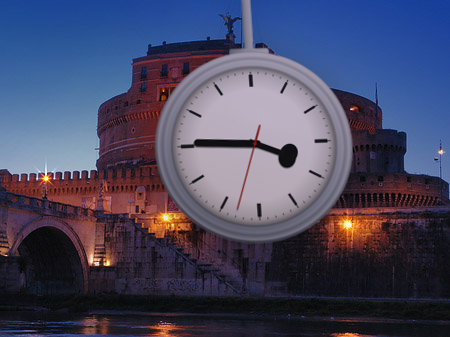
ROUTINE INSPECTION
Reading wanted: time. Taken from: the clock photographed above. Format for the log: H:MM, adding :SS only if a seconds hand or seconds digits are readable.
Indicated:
3:45:33
